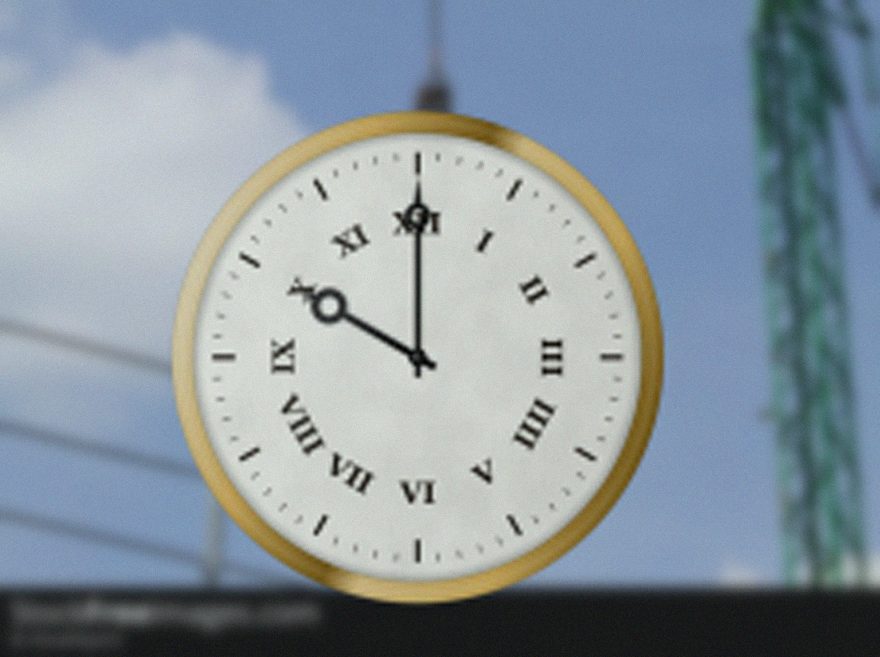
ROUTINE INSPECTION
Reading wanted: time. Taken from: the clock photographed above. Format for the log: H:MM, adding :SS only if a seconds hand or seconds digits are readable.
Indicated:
10:00
